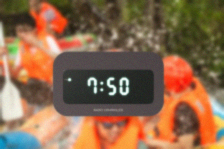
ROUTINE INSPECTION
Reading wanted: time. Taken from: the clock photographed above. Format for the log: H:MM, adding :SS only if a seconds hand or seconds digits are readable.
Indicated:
7:50
